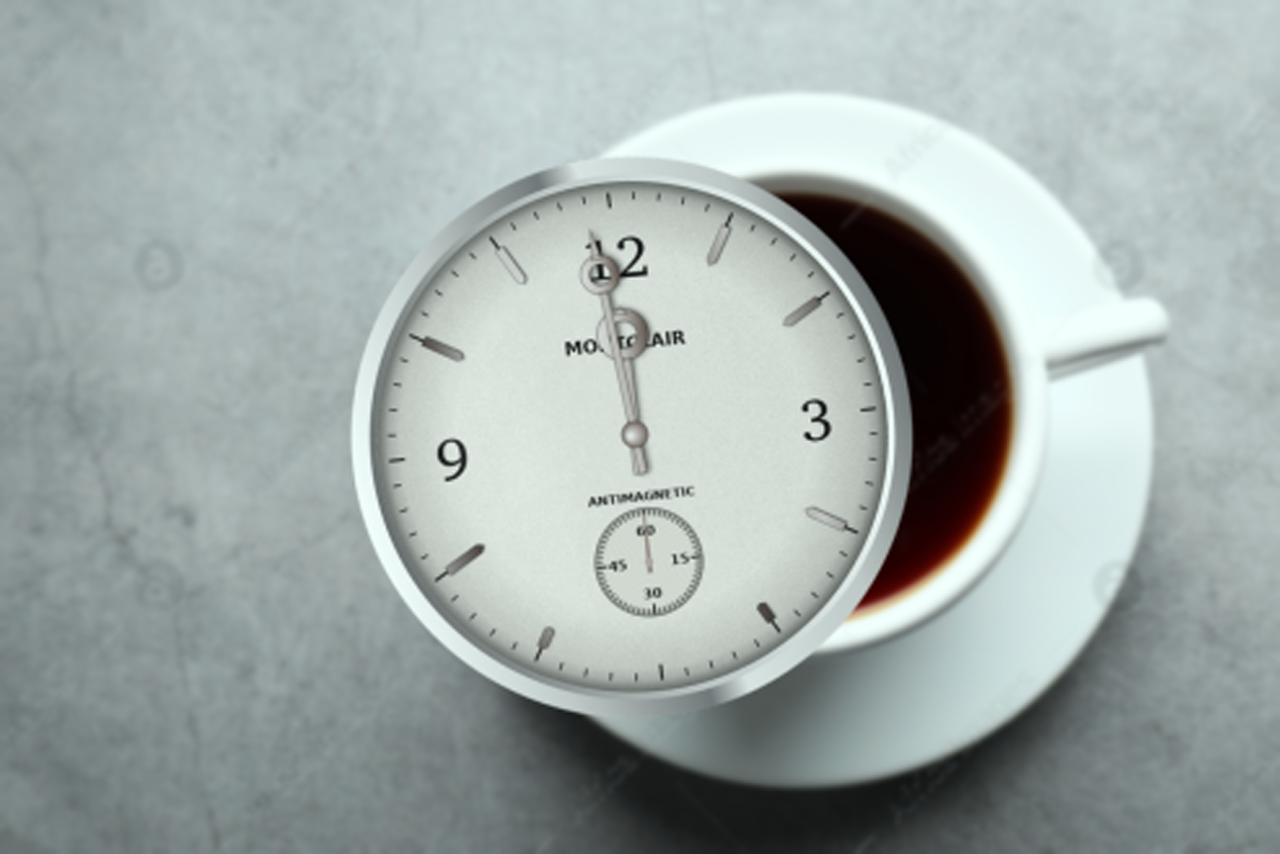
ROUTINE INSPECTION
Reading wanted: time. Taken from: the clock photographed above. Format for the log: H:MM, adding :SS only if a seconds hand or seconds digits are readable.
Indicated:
11:59
